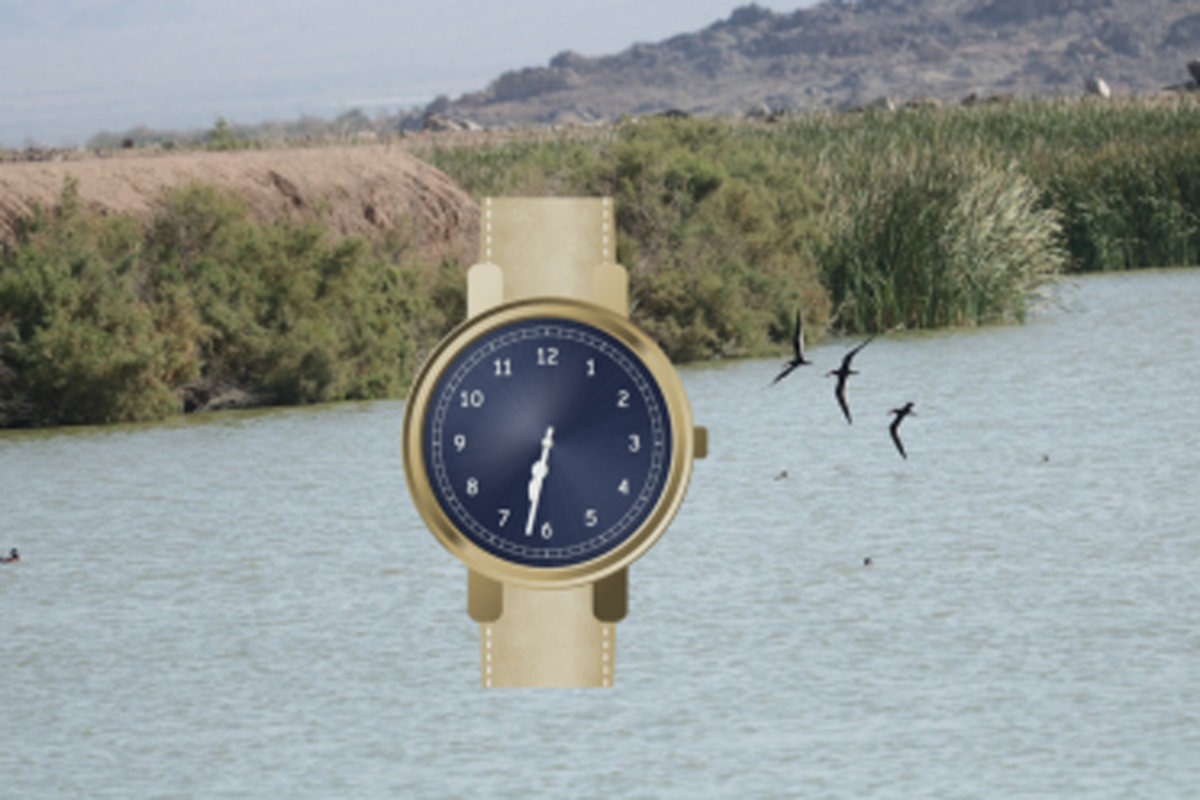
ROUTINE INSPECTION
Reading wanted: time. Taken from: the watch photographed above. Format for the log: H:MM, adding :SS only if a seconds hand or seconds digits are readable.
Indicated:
6:32
